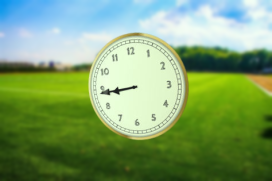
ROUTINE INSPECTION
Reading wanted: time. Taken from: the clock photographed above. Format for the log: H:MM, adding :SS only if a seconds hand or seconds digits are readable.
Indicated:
8:44
